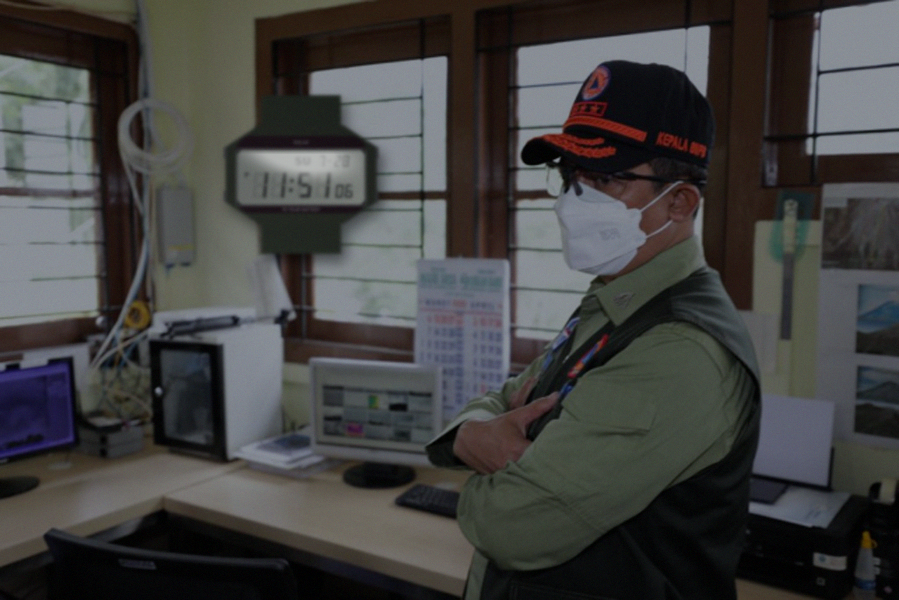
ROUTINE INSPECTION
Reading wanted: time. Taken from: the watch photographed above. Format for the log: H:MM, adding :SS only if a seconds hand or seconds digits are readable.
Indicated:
11:51
